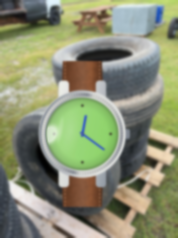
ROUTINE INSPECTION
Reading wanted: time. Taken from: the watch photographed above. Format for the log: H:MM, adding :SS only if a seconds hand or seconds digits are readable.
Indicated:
12:21
